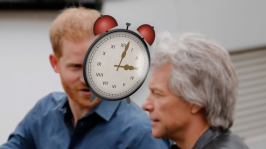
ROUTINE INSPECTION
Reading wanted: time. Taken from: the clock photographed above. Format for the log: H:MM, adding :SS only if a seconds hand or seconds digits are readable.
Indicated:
3:02
